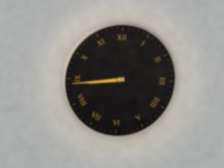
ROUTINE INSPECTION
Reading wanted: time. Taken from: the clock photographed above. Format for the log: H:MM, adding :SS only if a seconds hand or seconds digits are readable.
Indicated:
8:44
